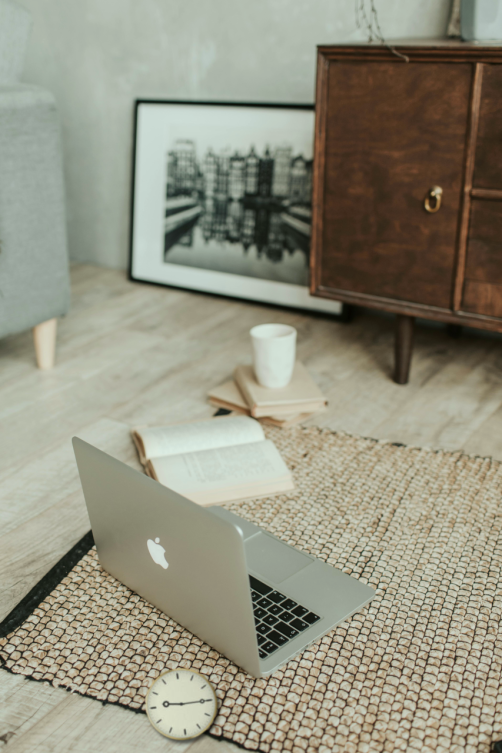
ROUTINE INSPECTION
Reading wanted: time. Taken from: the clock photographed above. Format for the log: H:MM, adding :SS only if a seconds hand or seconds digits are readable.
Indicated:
9:15
